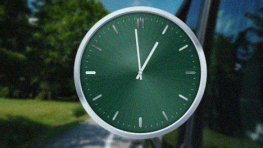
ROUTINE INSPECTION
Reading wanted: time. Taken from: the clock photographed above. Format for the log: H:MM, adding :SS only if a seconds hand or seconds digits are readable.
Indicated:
12:59
